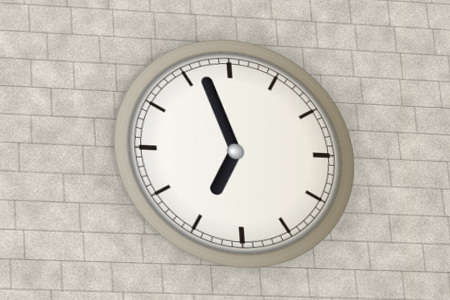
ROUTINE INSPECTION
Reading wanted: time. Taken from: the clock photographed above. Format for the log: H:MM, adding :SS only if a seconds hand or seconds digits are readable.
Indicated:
6:57
